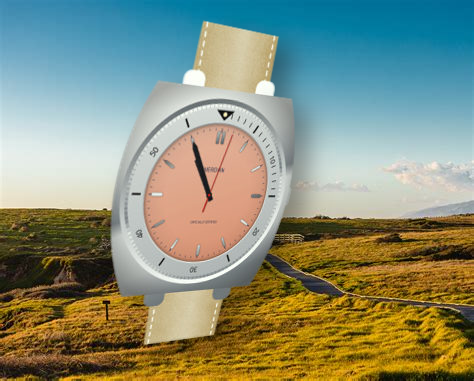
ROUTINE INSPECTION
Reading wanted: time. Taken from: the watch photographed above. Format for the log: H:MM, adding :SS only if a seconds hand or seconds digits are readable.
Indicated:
10:55:02
